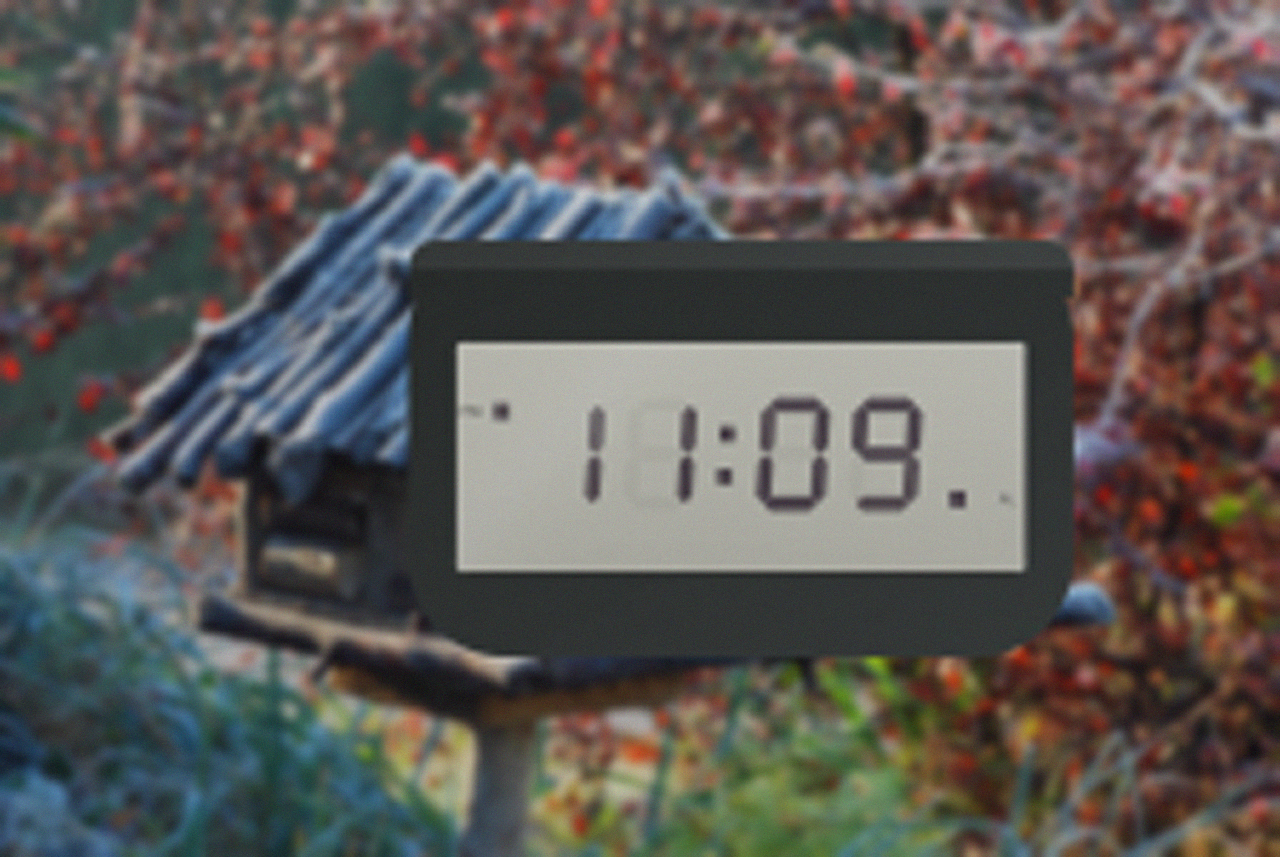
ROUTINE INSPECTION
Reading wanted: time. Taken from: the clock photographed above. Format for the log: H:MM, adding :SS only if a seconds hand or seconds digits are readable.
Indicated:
11:09
